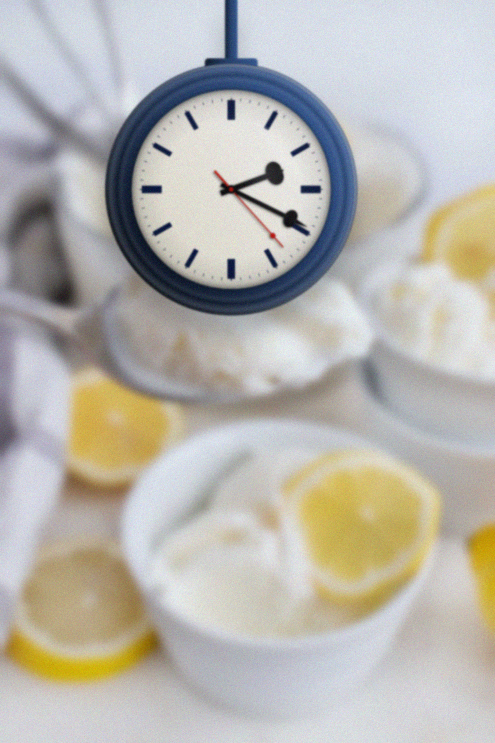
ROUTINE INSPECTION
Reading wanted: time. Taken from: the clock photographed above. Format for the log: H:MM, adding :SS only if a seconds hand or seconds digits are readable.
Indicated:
2:19:23
